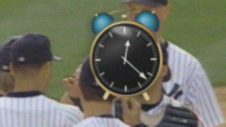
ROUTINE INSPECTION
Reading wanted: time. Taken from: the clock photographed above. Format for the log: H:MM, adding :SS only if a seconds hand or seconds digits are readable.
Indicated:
12:22
